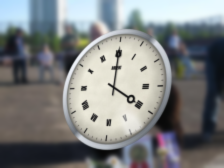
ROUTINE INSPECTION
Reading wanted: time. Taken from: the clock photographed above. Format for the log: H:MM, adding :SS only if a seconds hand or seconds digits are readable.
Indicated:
4:00
